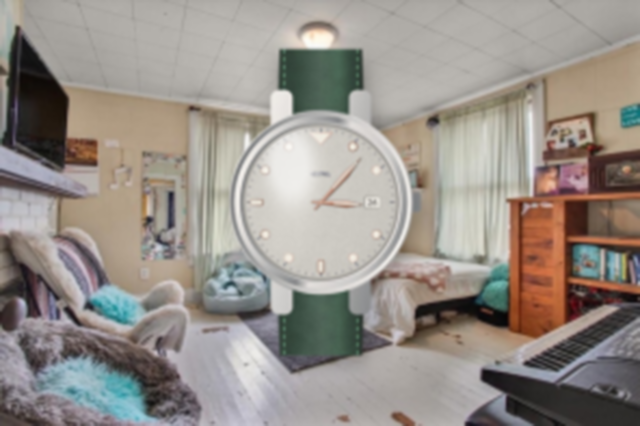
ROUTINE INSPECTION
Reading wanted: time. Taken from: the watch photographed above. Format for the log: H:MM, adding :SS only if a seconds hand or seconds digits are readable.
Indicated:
3:07
